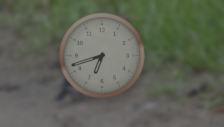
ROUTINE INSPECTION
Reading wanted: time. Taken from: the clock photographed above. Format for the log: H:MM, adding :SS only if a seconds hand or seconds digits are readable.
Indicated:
6:42
